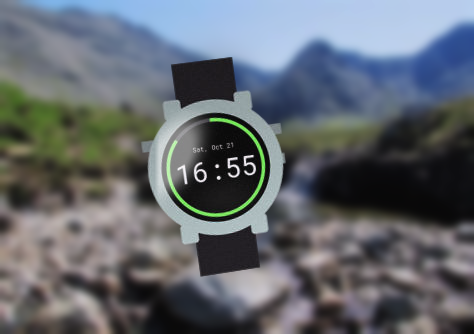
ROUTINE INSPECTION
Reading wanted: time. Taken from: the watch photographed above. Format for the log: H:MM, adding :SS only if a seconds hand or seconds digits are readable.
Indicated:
16:55
